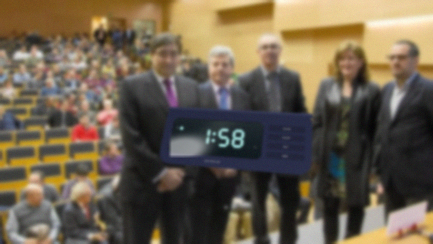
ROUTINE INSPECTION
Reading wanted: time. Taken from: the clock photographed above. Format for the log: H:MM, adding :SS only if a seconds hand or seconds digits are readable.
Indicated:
1:58
